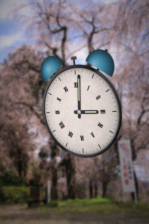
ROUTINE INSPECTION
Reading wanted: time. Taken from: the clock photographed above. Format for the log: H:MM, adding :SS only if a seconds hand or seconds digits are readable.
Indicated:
3:01
